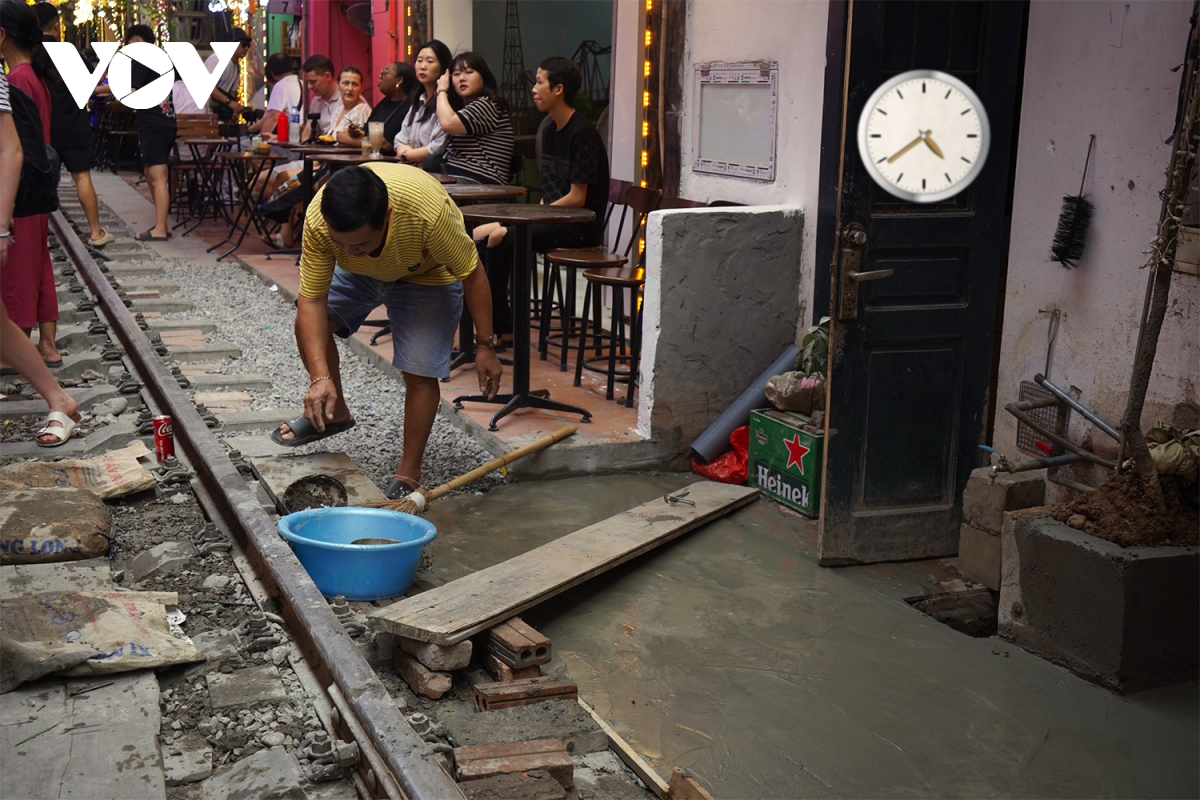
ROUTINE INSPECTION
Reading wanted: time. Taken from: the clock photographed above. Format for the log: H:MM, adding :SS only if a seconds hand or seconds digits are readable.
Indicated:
4:39
